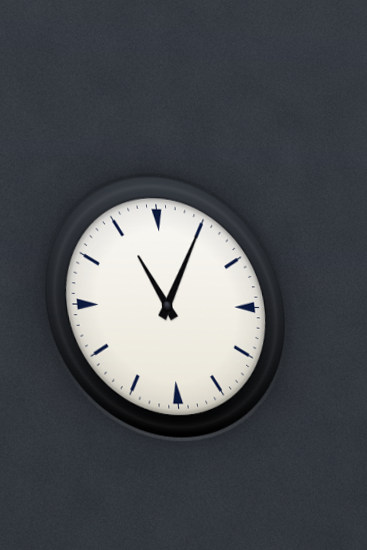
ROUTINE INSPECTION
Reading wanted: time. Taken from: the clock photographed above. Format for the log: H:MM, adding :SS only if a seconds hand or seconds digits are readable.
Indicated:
11:05
